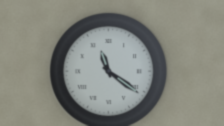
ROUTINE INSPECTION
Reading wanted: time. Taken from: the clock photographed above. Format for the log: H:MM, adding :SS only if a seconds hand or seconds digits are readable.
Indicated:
11:21
